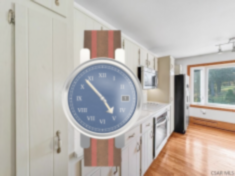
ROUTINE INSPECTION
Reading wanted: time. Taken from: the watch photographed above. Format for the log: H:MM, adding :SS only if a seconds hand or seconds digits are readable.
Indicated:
4:53
